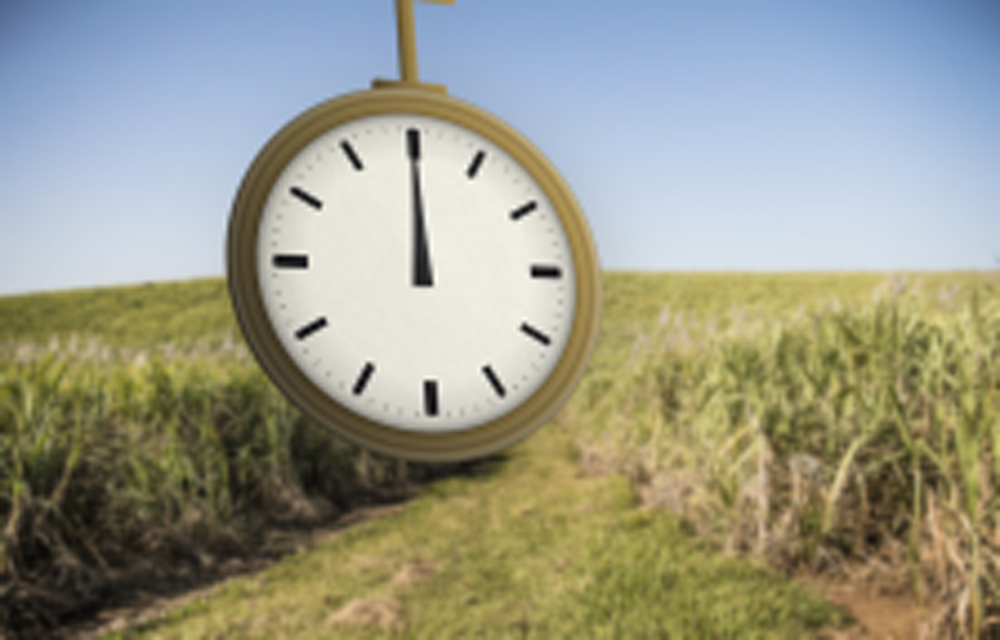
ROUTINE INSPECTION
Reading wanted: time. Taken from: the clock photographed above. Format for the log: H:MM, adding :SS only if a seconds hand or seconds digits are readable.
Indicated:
12:00
